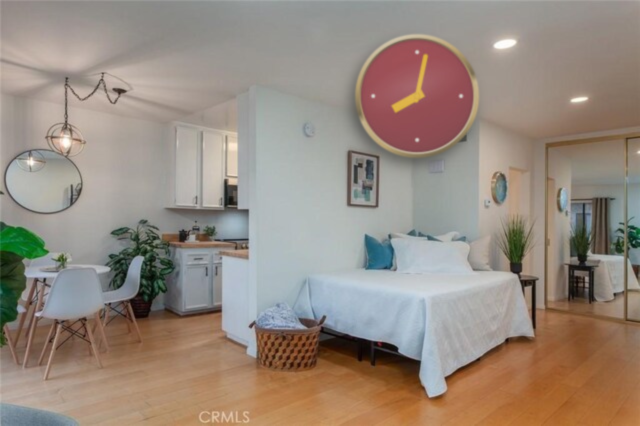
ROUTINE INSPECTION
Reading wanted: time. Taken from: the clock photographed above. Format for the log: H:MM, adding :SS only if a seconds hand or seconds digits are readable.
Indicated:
8:02
